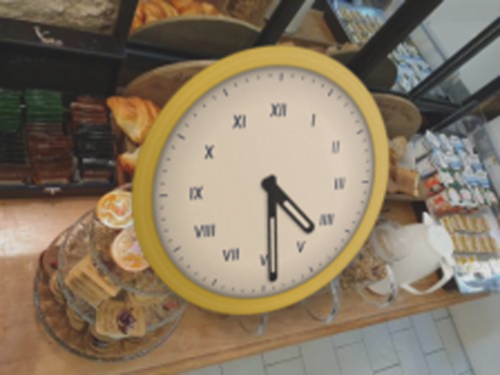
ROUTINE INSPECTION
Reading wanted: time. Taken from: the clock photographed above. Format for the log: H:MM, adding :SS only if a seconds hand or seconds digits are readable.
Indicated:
4:29
